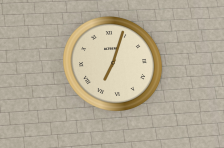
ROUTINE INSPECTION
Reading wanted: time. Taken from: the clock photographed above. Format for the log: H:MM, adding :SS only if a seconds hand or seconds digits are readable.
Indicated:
7:04
